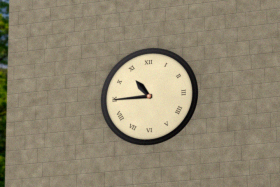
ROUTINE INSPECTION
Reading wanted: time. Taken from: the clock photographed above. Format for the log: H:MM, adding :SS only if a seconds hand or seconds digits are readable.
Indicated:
10:45
